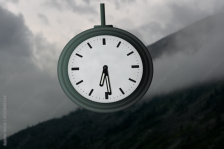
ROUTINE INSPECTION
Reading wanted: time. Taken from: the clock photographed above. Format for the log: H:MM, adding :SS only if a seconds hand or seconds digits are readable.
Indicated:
6:29
